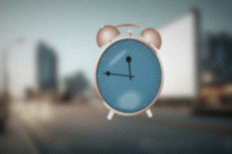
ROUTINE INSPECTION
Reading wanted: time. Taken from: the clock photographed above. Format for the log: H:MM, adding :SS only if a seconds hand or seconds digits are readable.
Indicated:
11:46
